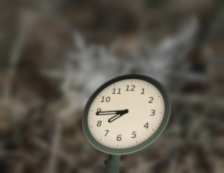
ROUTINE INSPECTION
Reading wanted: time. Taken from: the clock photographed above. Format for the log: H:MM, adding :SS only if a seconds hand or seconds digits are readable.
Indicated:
7:44
